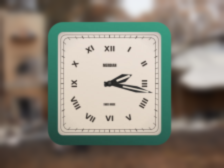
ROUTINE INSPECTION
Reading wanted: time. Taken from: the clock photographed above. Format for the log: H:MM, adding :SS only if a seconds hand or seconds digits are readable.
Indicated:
2:17
